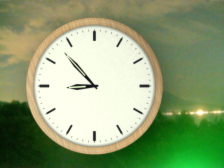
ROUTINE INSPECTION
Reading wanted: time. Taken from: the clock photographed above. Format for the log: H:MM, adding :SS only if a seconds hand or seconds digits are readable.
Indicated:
8:53
